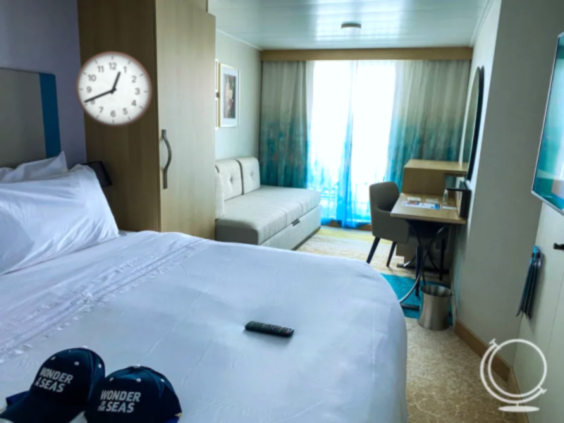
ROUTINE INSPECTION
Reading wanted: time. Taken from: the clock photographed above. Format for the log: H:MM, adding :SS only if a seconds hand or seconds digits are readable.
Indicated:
12:41
